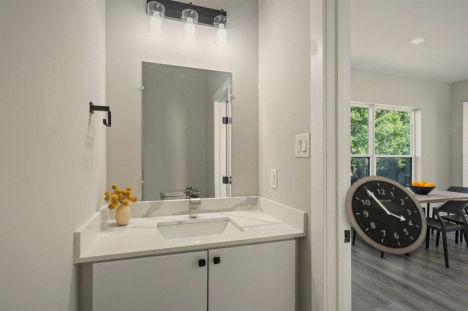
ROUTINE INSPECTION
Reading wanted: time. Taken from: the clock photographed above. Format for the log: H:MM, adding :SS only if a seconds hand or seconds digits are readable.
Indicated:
3:55
